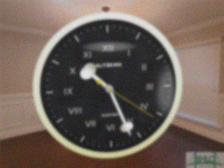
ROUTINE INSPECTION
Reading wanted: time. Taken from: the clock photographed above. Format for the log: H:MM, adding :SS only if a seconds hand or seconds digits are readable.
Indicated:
10:26:21
